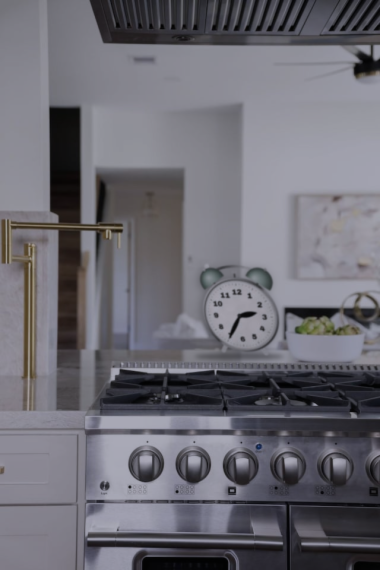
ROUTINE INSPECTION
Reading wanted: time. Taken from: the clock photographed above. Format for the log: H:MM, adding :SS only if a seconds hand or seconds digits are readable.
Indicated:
2:35
